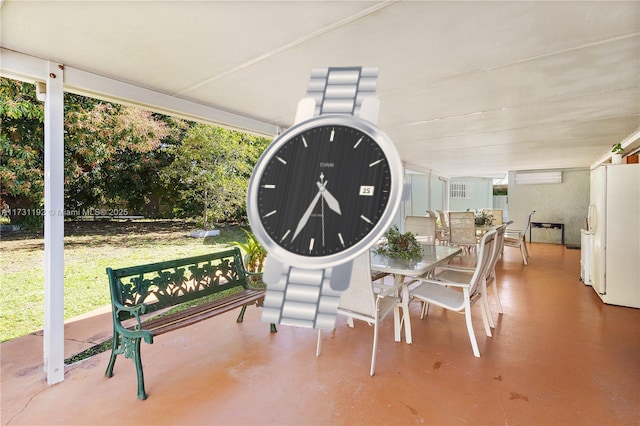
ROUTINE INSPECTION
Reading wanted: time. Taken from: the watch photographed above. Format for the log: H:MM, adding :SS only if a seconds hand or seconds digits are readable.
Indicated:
4:33:28
